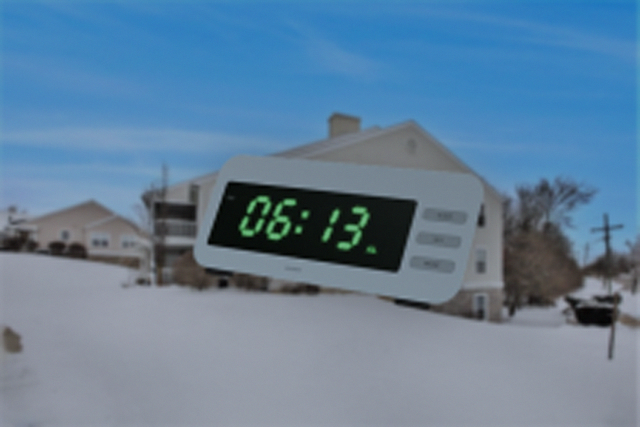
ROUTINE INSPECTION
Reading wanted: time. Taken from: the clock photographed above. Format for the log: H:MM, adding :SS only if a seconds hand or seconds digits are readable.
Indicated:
6:13
